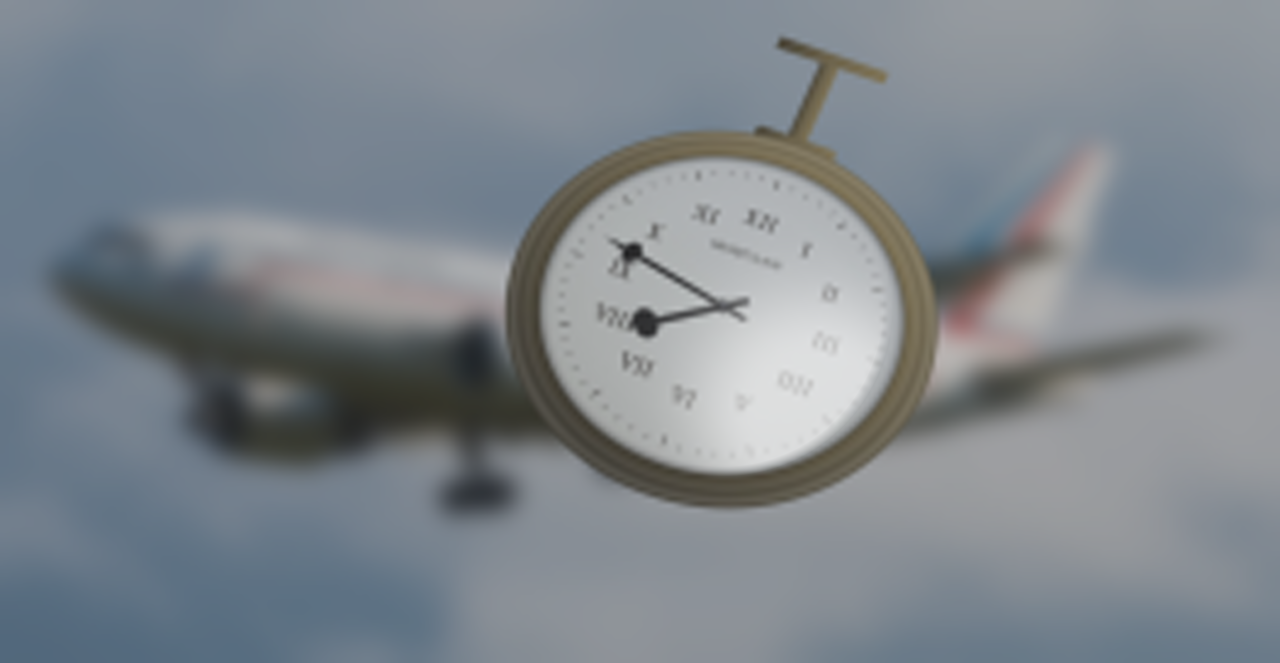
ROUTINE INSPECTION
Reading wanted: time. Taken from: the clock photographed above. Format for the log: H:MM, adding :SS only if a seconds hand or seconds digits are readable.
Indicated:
7:47
